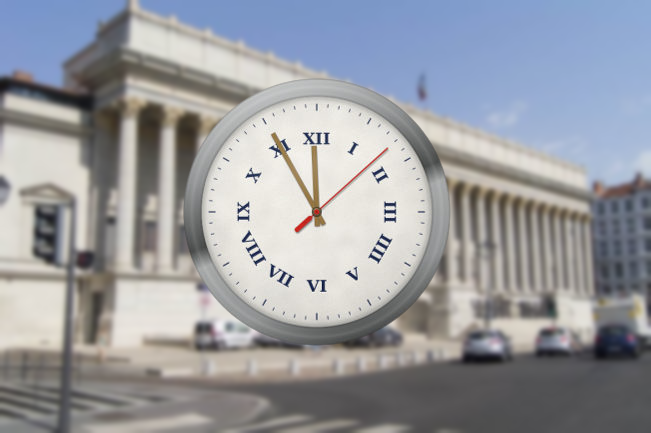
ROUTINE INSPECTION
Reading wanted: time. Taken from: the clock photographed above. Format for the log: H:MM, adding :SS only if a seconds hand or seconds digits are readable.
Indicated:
11:55:08
